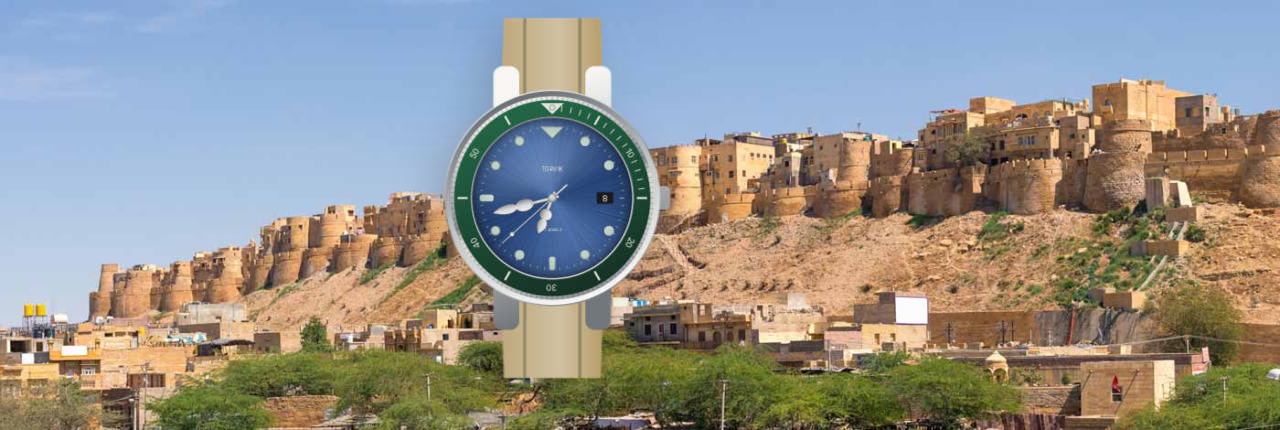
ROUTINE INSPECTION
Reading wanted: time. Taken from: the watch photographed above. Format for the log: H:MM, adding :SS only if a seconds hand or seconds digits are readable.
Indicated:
6:42:38
